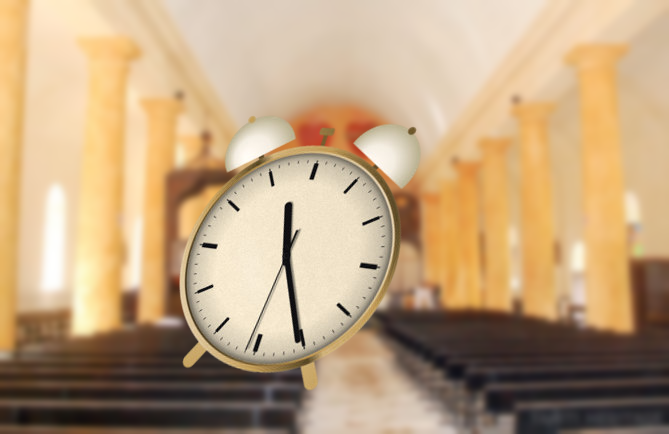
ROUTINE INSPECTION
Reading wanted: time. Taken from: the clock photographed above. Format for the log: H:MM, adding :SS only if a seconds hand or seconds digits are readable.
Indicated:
11:25:31
